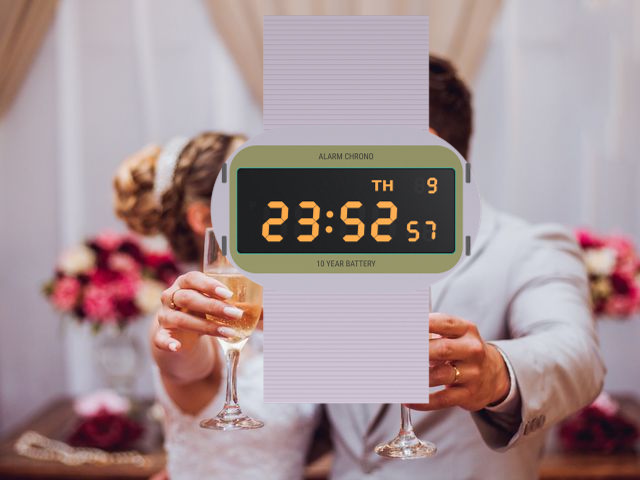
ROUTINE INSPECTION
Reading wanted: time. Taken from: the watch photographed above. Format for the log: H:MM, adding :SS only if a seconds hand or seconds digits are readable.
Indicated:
23:52:57
